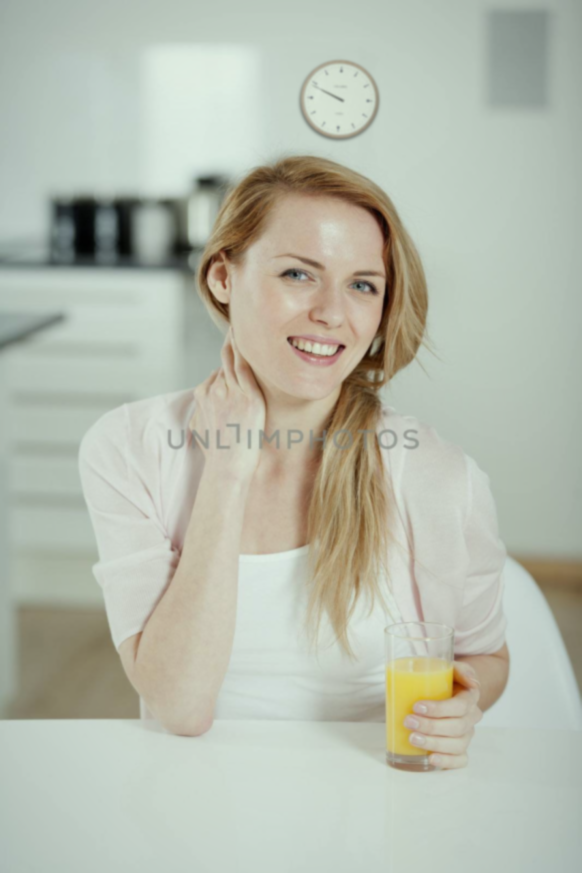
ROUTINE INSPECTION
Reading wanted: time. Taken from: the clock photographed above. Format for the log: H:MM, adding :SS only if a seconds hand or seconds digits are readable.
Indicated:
9:49
